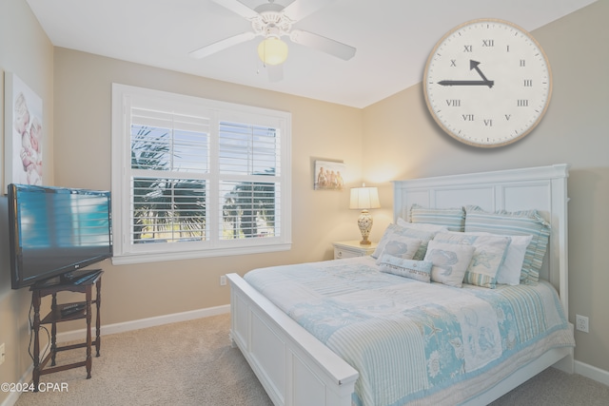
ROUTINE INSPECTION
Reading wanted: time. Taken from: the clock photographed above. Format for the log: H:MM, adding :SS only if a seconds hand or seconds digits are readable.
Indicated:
10:45
